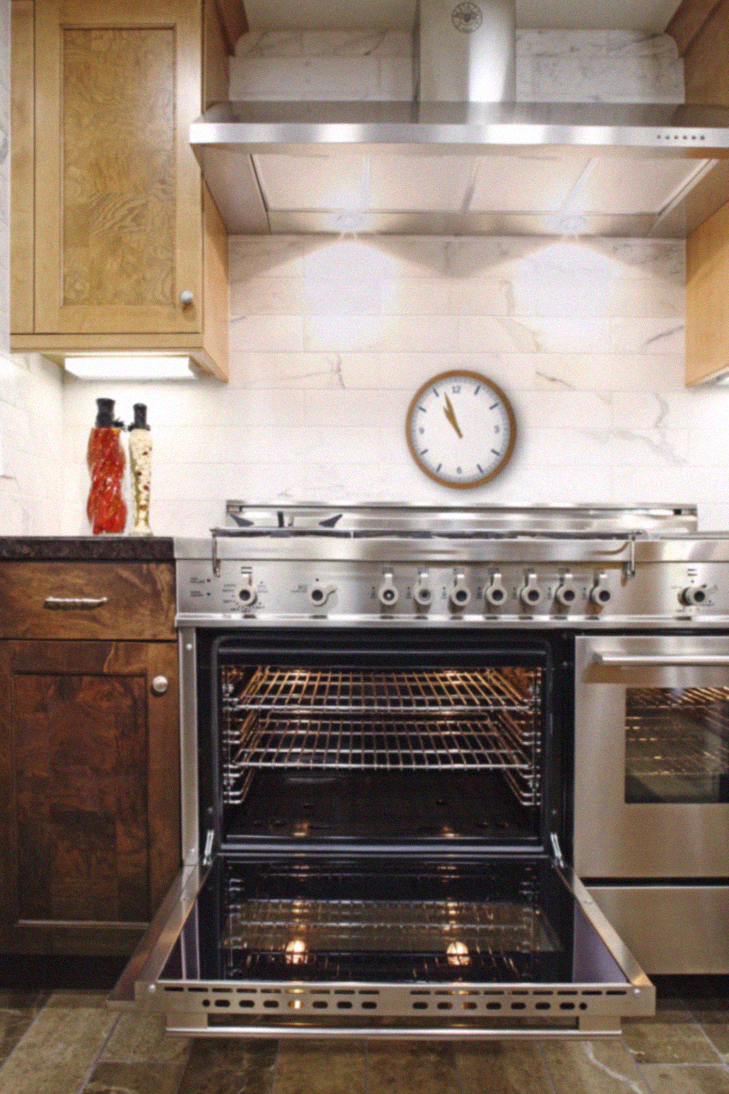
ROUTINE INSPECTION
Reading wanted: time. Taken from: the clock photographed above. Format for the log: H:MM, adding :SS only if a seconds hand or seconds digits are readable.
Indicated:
10:57
